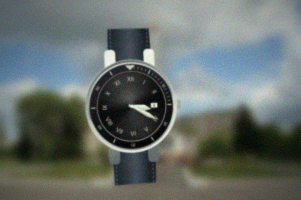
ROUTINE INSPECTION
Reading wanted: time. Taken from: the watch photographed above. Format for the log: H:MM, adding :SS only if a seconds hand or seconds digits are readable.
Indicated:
3:20
